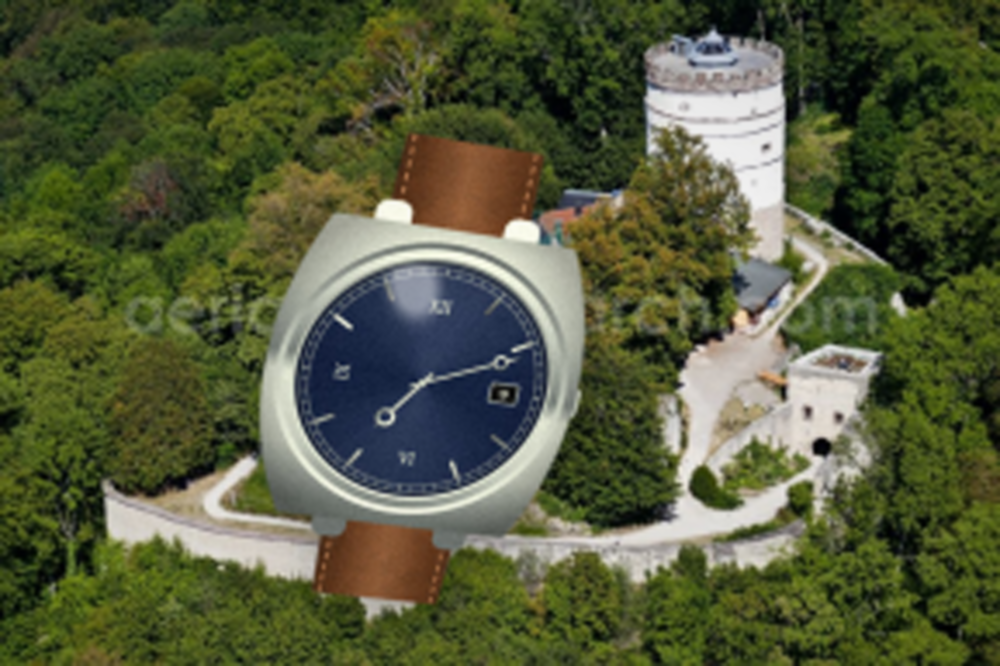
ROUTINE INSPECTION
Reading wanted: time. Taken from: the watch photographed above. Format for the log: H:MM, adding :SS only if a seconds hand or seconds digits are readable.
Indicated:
7:11
